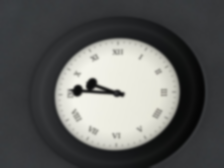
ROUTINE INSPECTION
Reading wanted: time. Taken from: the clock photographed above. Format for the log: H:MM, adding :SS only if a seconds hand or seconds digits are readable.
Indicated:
9:46
